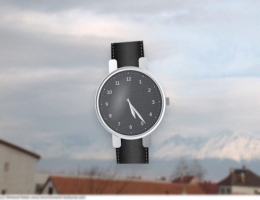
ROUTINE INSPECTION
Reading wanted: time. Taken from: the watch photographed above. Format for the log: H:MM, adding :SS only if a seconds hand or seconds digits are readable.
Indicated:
5:24
